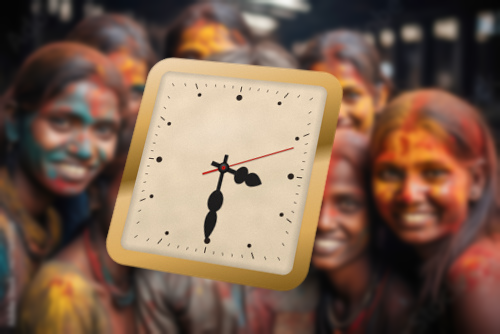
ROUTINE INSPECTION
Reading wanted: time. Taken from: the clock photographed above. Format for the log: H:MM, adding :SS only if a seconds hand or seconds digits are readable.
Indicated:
3:30:11
